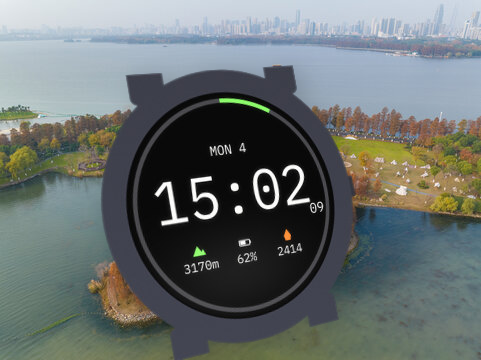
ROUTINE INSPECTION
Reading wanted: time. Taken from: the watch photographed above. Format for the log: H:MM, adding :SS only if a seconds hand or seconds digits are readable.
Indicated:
15:02:09
